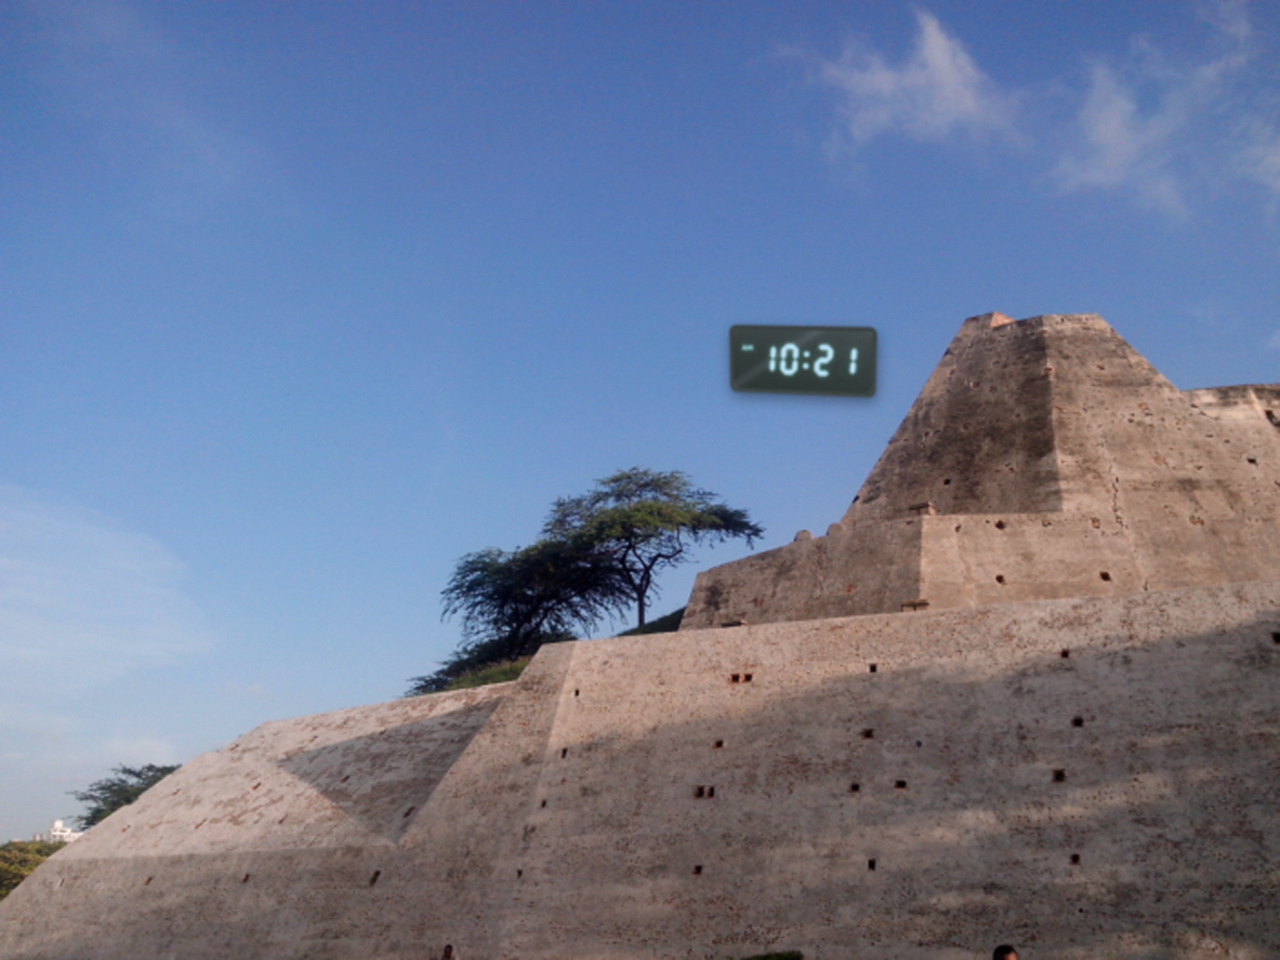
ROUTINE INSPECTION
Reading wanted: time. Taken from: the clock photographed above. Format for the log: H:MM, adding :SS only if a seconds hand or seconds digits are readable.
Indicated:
10:21
